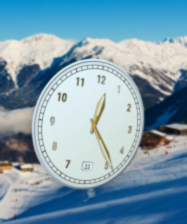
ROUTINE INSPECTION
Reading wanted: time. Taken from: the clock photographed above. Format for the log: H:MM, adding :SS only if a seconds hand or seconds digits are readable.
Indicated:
12:24
